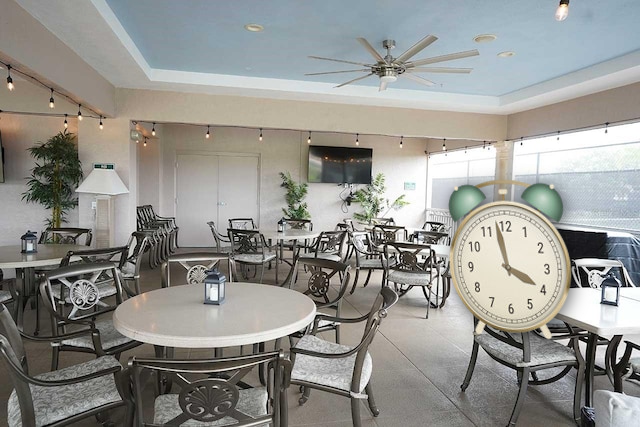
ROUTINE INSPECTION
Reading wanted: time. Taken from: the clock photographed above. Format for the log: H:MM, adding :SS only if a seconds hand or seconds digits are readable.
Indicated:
3:58
